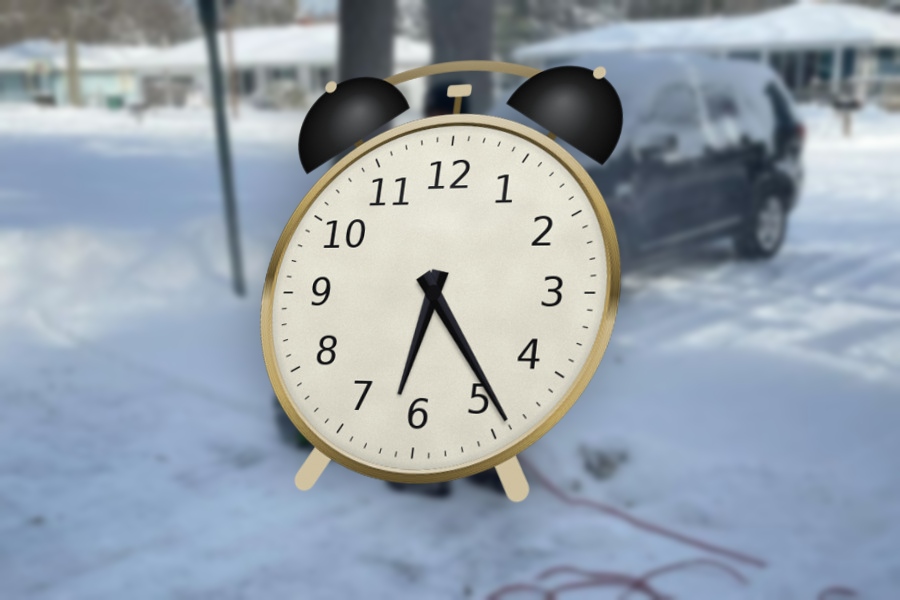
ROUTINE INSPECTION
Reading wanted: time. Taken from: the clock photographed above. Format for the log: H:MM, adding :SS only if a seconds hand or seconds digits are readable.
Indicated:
6:24
